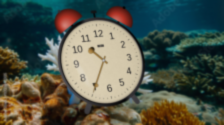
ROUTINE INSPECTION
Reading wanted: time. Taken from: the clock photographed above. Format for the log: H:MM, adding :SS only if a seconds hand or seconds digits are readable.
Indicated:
10:35
